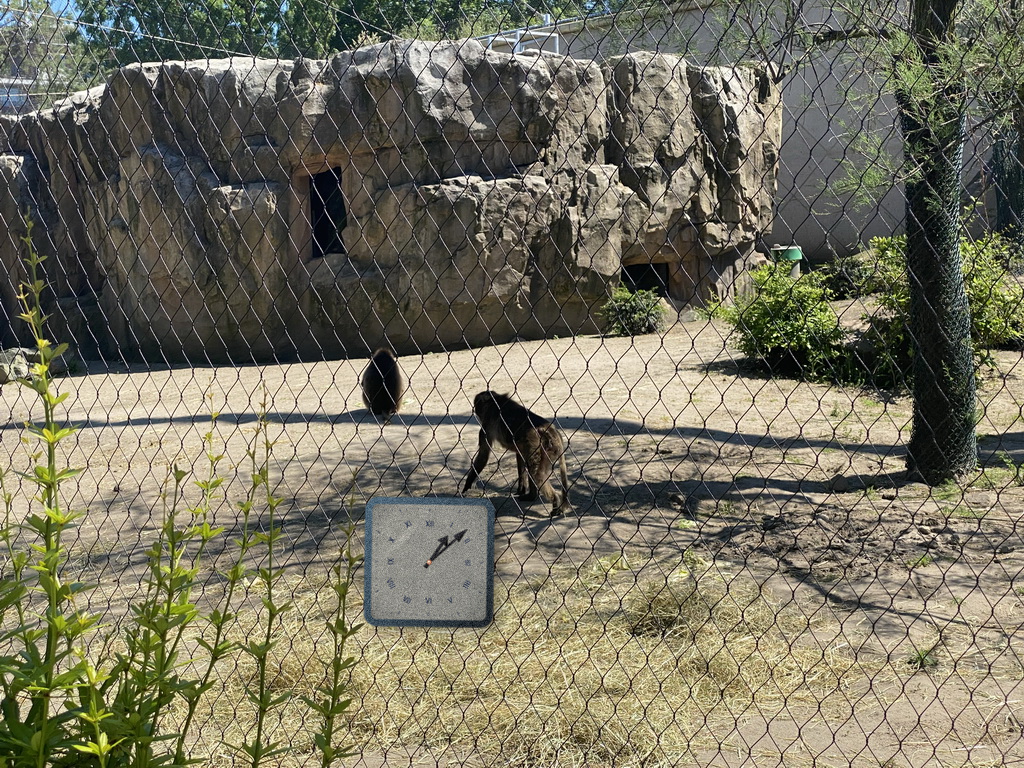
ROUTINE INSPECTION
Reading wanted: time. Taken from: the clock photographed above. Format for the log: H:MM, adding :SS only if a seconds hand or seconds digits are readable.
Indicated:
1:08
